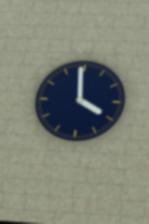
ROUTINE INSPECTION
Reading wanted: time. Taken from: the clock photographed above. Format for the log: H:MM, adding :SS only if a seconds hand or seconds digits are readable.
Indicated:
3:59
